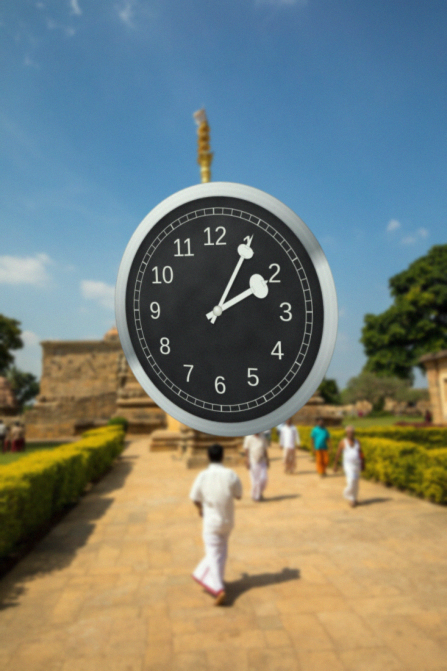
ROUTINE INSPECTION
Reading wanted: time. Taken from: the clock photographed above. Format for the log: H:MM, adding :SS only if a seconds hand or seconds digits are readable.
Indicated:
2:05
